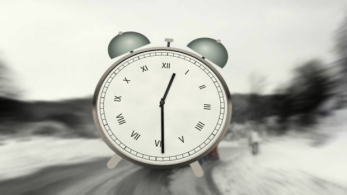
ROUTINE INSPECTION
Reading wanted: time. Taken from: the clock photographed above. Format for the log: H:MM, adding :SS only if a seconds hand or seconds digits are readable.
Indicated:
12:29
